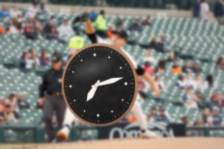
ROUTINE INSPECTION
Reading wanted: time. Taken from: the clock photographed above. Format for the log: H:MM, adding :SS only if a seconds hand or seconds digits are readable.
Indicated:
7:13
